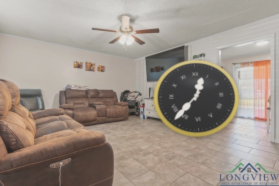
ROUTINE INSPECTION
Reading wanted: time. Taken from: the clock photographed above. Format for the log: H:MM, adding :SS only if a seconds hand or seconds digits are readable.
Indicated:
12:37
